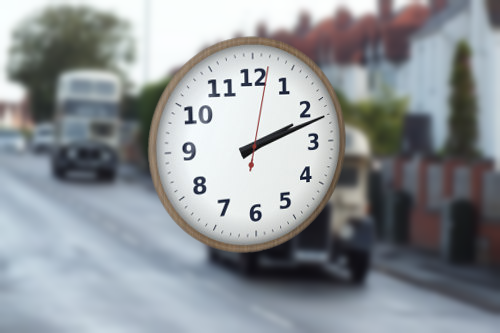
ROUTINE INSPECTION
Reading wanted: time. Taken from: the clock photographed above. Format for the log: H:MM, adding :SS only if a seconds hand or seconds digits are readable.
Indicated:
2:12:02
